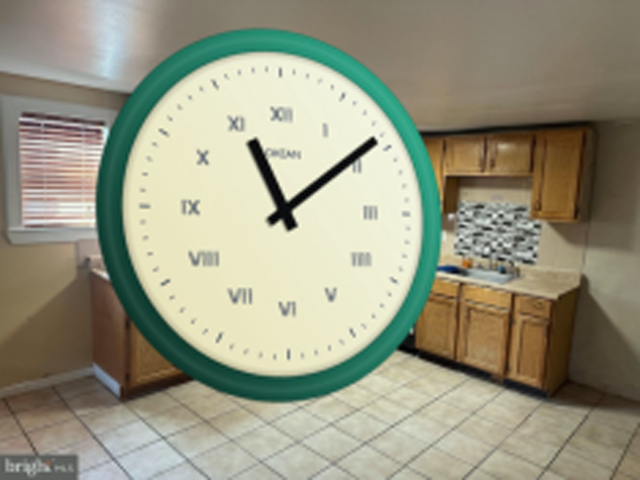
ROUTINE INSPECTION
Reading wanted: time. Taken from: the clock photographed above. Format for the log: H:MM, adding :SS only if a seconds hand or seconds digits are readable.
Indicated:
11:09
